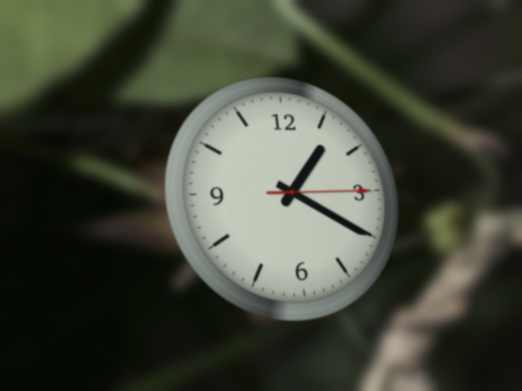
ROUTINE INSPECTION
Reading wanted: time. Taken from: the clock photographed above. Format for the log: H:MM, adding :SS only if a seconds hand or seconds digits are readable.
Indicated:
1:20:15
